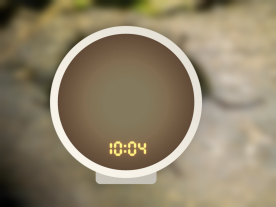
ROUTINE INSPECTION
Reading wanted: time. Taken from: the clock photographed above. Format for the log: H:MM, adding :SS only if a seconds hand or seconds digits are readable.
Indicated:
10:04
